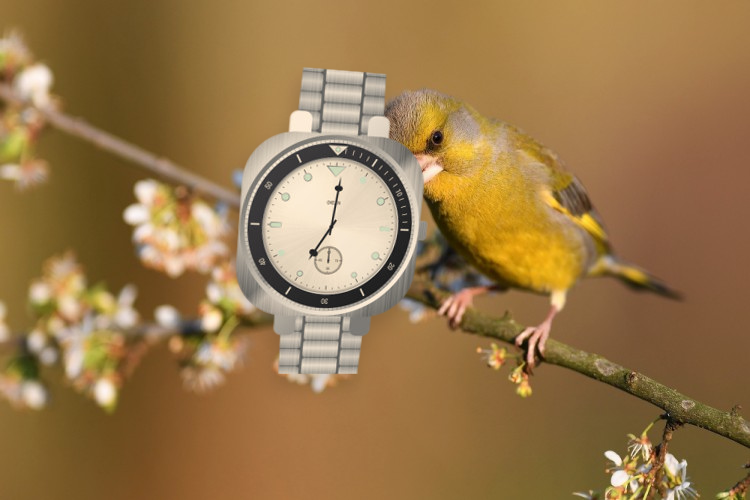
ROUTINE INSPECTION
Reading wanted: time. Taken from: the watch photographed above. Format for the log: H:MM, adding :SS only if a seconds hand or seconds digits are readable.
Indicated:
7:01
